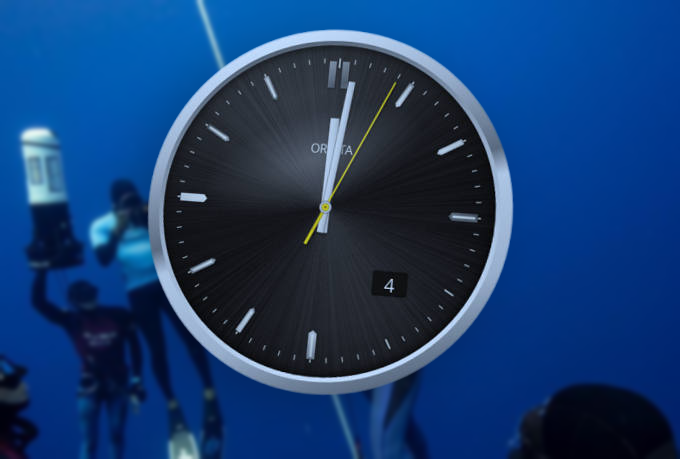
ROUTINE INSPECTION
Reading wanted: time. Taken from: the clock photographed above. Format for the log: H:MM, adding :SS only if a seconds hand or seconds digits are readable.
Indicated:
12:01:04
